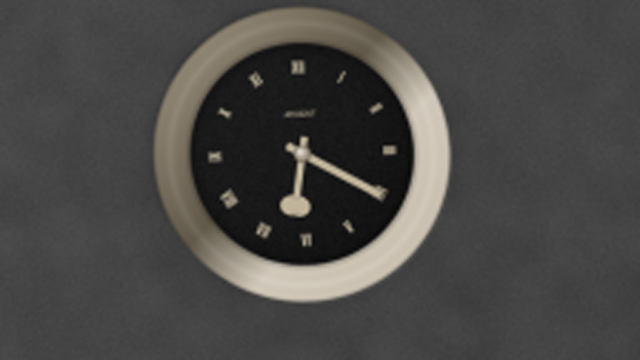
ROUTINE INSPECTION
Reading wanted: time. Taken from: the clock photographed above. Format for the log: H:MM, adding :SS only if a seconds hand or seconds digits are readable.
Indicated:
6:20
